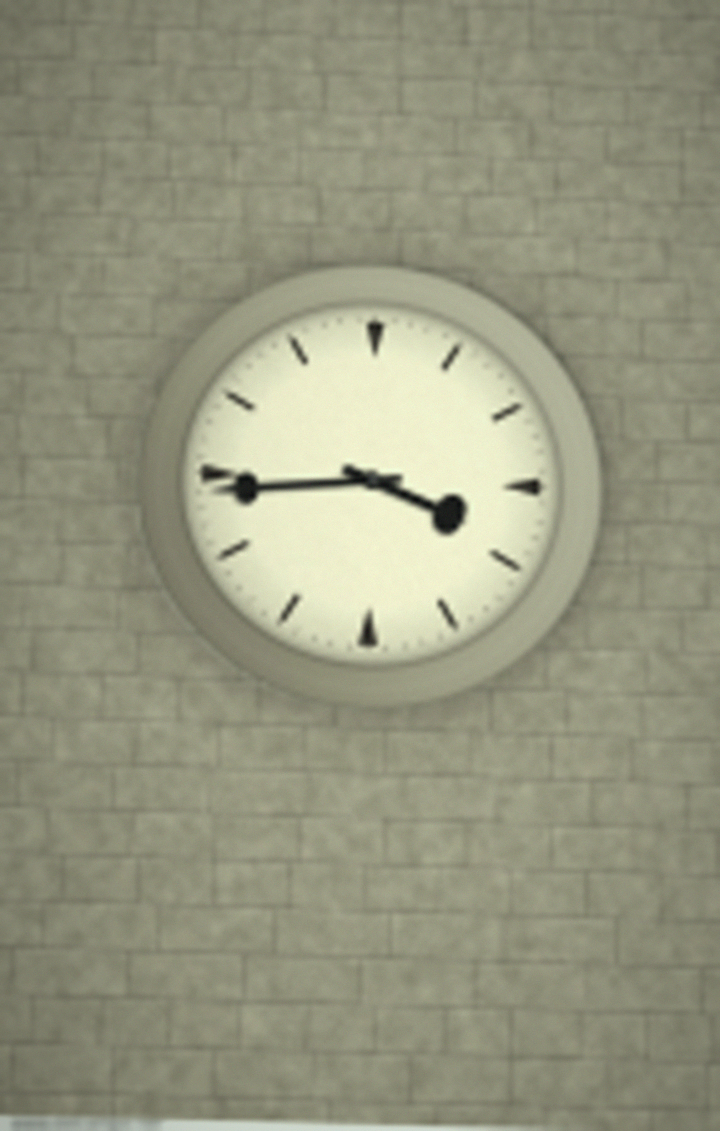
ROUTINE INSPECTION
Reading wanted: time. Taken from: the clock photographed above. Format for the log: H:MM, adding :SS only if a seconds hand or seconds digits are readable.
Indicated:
3:44
